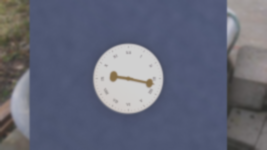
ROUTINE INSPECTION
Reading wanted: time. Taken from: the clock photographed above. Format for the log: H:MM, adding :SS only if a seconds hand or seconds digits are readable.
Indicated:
9:17
